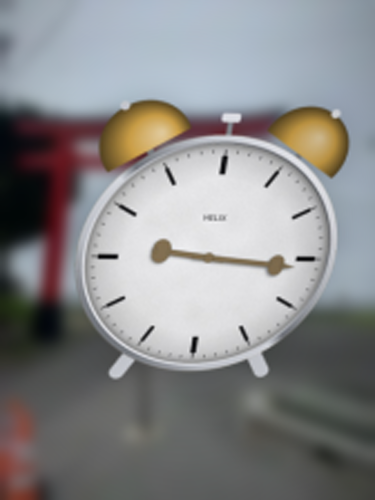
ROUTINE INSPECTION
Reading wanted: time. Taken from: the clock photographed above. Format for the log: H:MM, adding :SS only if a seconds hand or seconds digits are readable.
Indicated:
9:16
